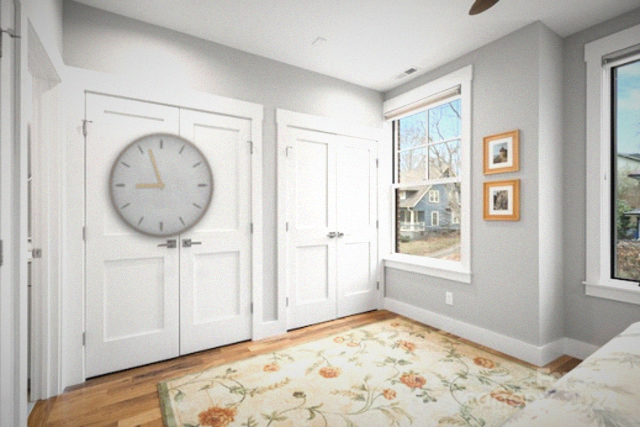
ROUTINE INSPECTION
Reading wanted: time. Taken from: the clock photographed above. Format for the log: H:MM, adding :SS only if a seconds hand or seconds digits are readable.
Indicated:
8:57
